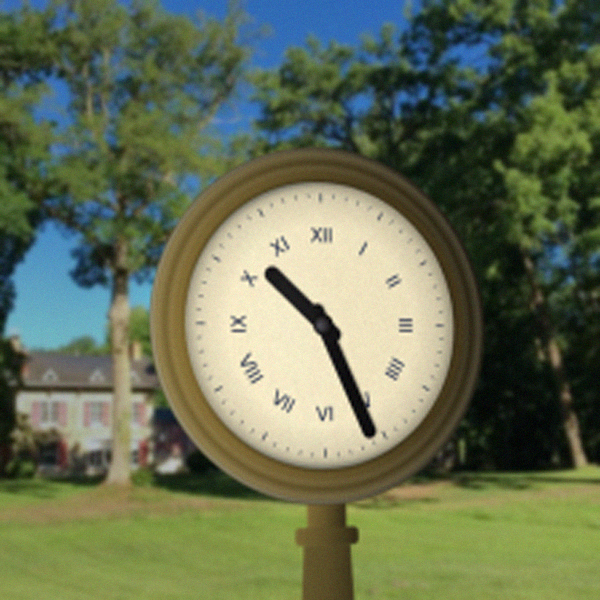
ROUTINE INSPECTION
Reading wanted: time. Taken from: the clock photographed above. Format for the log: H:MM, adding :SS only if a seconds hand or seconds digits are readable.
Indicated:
10:26
